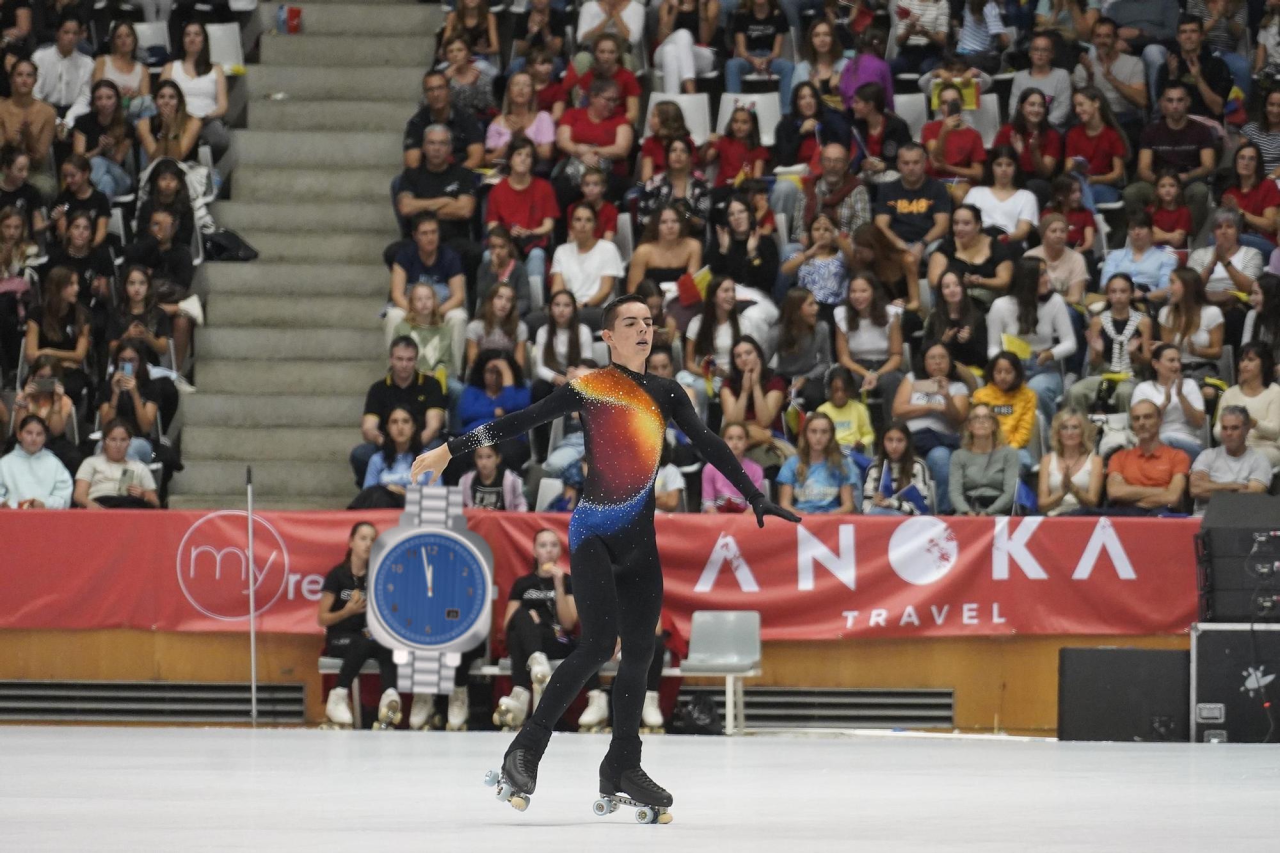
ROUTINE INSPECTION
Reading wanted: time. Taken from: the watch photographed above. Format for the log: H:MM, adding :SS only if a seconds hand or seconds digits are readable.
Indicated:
11:58
